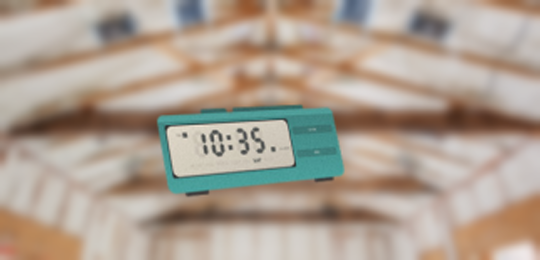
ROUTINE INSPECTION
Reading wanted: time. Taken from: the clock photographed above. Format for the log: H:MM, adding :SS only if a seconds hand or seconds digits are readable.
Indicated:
10:35
